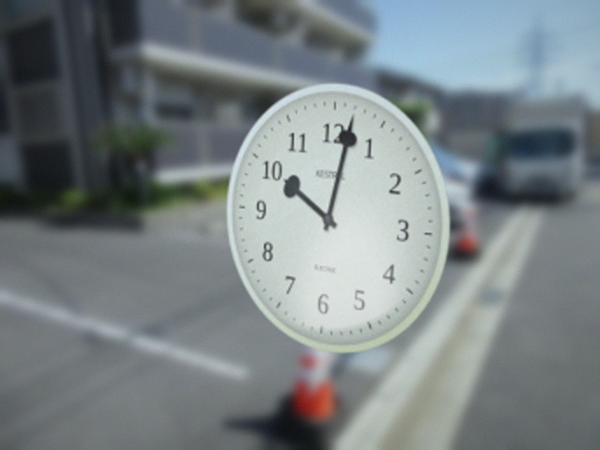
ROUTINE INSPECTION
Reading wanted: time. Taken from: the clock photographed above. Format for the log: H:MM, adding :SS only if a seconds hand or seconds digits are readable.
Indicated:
10:02
